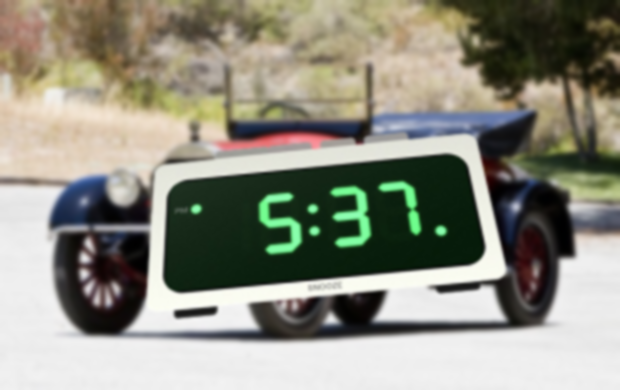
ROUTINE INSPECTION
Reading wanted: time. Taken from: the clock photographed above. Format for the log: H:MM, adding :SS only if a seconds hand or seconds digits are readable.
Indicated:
5:37
